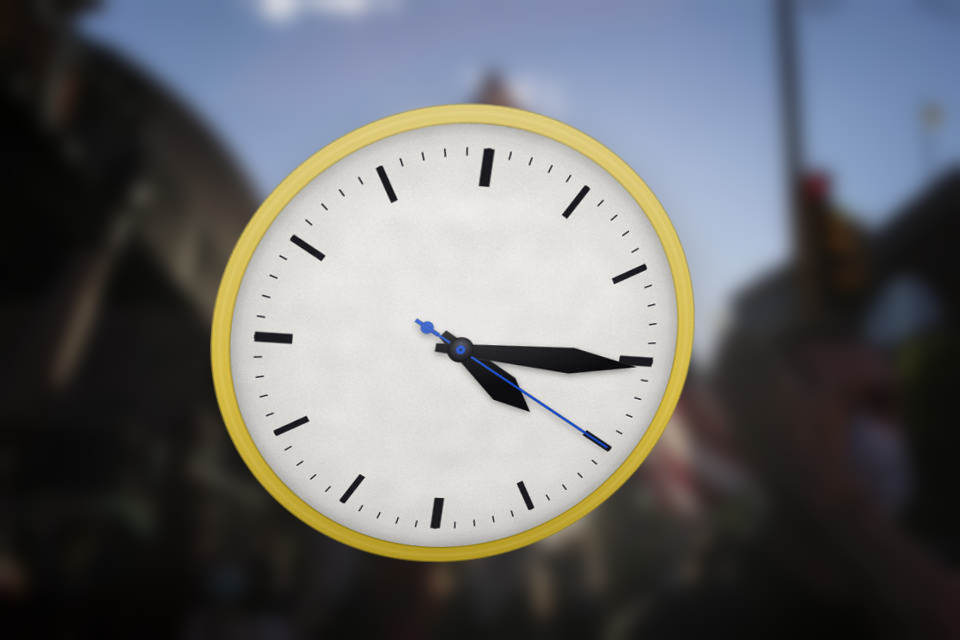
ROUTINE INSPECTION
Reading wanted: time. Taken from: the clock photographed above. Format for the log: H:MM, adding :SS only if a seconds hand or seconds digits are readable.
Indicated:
4:15:20
